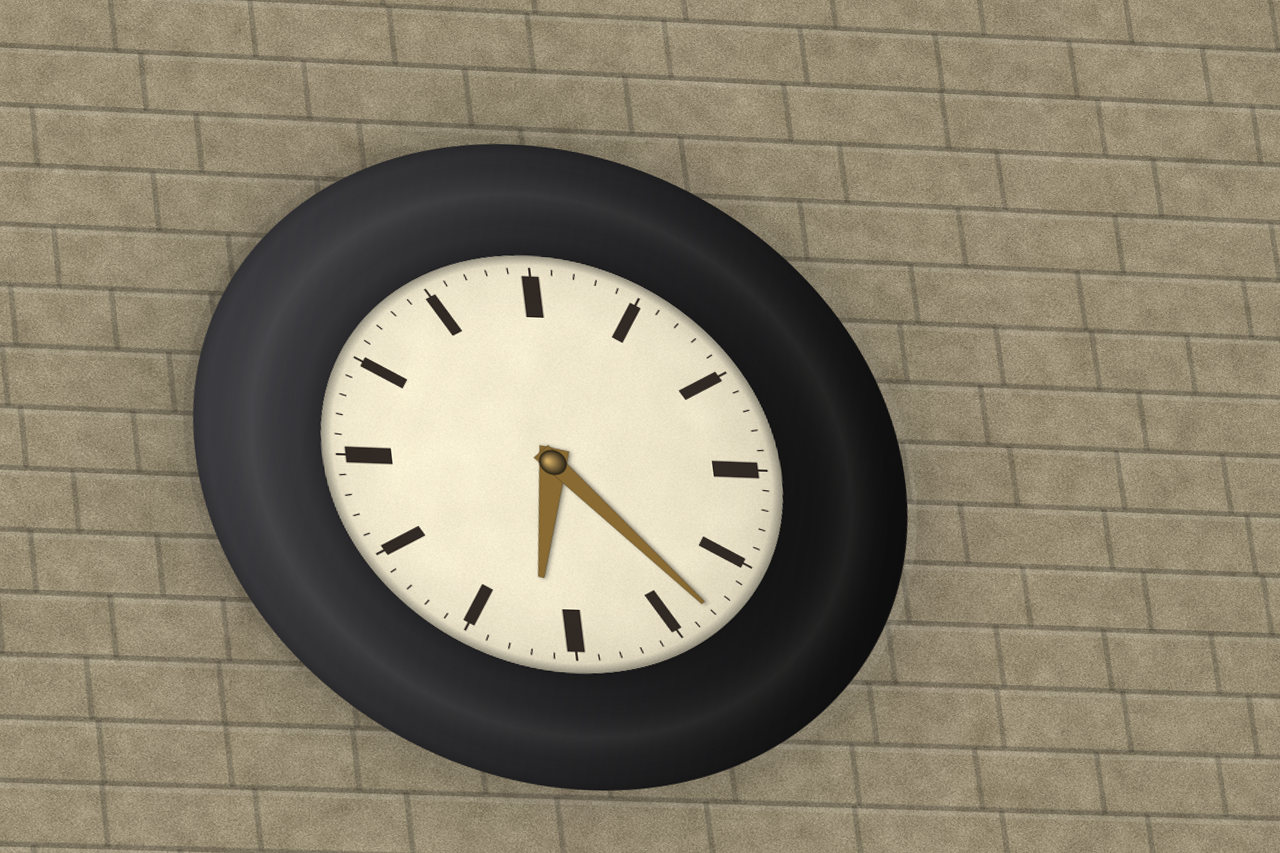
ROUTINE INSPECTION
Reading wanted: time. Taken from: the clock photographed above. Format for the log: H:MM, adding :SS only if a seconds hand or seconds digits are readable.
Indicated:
6:23
